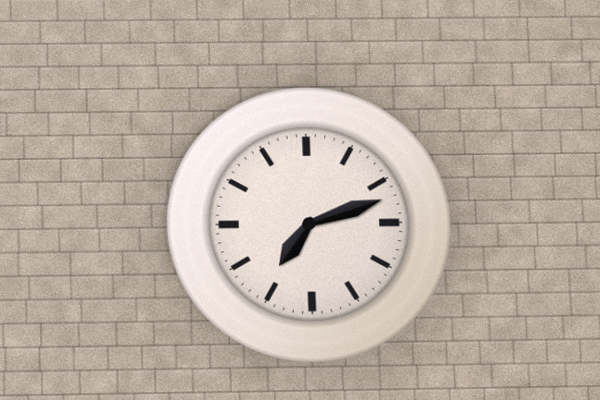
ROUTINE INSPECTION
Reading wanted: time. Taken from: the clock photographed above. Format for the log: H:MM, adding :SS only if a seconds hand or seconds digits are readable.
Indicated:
7:12
